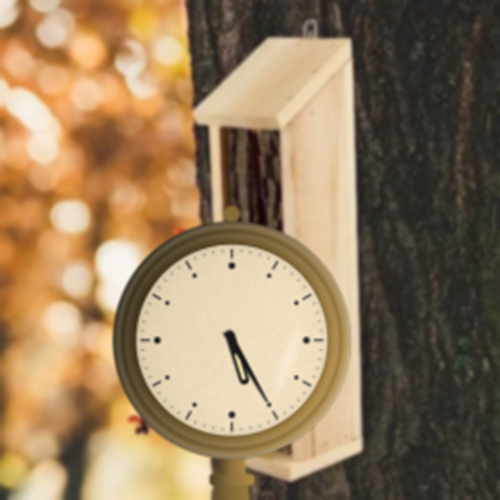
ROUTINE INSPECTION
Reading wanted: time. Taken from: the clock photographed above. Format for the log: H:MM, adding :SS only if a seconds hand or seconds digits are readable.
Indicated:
5:25
